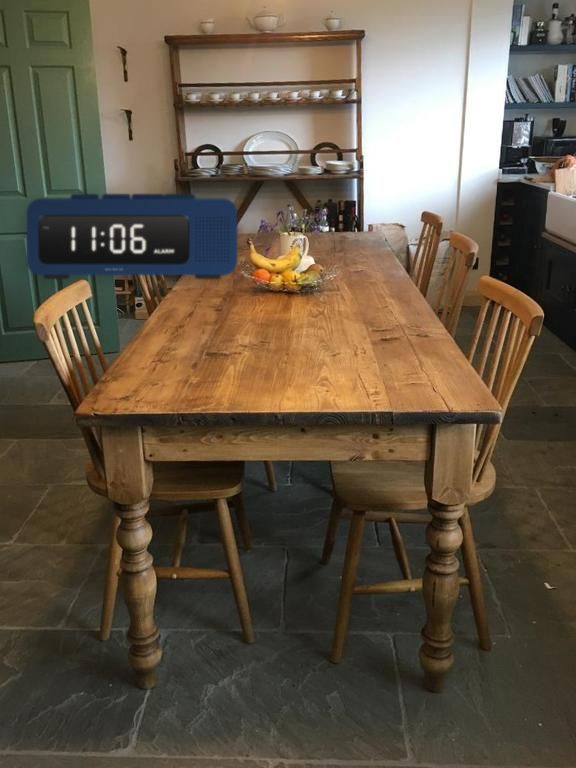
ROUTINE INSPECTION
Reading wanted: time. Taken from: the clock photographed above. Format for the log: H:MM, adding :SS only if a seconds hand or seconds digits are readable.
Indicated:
11:06
